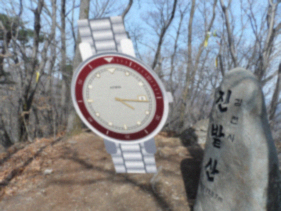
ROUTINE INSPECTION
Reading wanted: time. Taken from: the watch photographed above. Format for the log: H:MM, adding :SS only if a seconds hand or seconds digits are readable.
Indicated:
4:16
